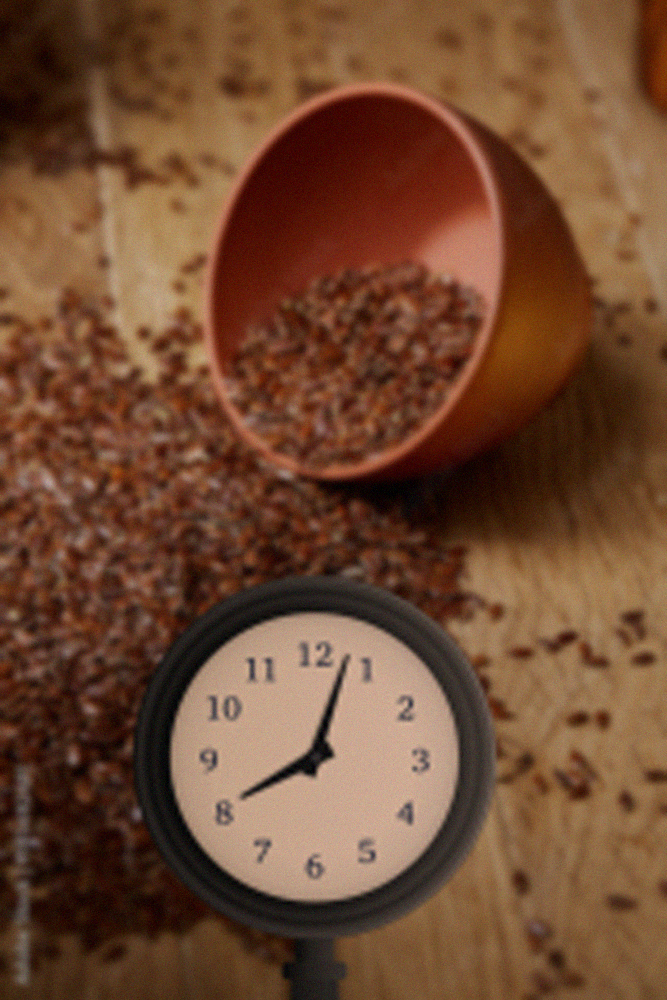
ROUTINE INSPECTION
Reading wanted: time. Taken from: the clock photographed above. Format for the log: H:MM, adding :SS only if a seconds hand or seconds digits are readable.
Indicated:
8:03
